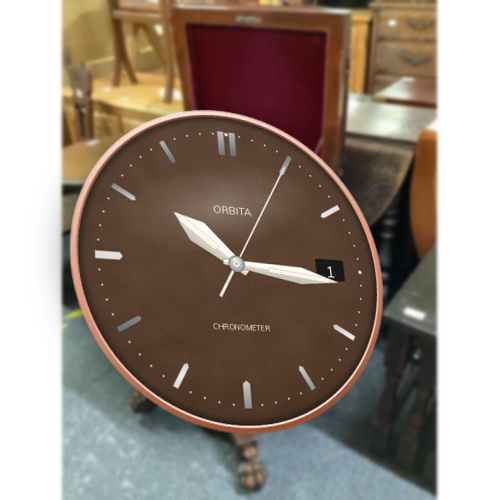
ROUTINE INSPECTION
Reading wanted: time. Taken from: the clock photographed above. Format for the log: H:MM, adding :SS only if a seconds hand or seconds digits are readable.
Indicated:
10:16:05
